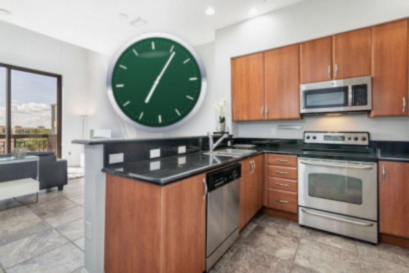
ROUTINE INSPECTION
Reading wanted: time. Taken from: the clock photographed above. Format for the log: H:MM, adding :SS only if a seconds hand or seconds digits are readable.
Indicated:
7:06
